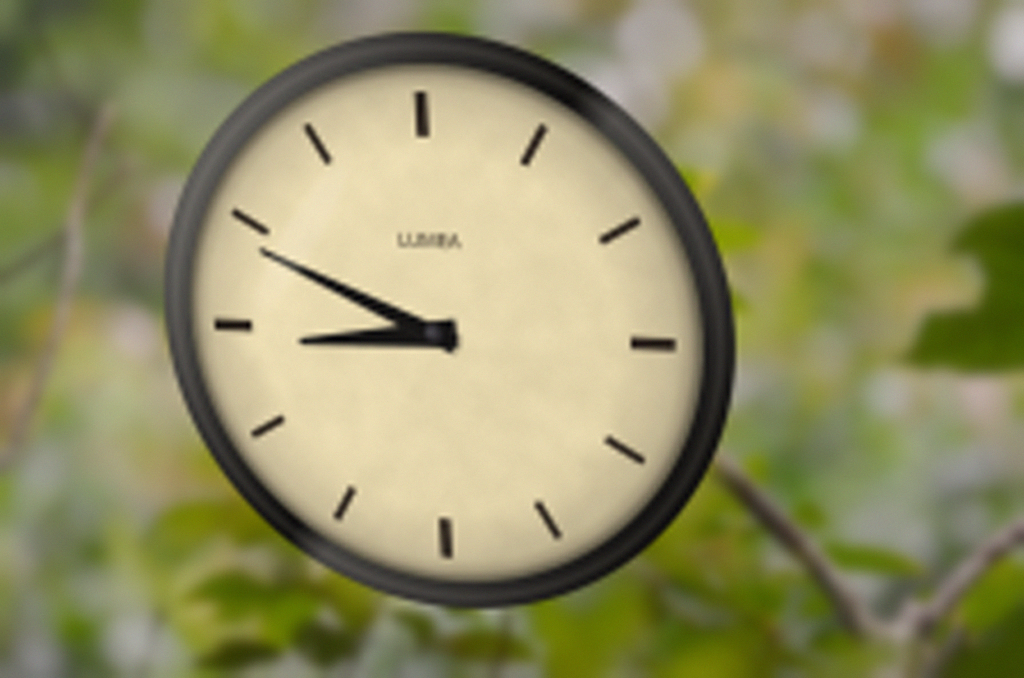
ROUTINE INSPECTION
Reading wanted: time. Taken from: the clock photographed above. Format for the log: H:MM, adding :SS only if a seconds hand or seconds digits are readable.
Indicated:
8:49
